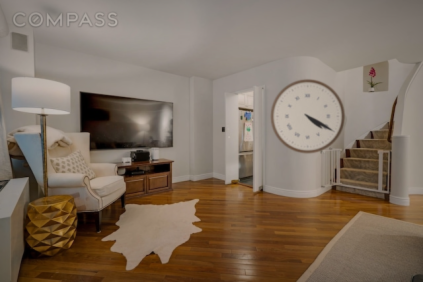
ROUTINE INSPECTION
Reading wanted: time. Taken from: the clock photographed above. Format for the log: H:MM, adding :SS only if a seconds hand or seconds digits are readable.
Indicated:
4:20
